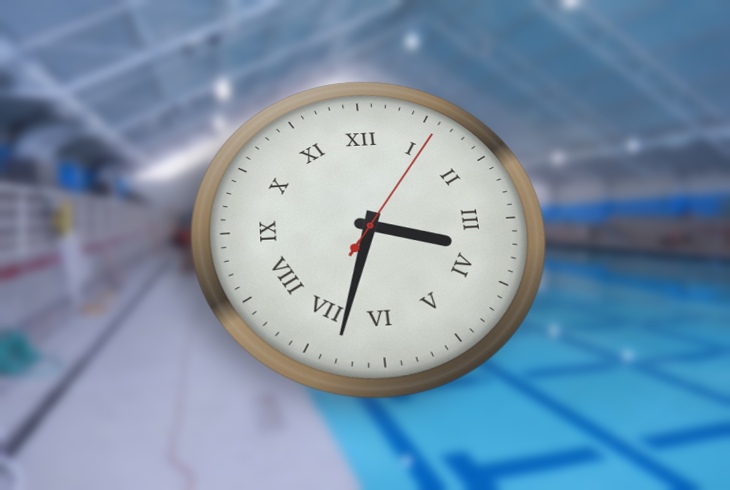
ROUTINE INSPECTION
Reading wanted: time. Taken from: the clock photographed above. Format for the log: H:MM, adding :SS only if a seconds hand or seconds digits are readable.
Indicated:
3:33:06
